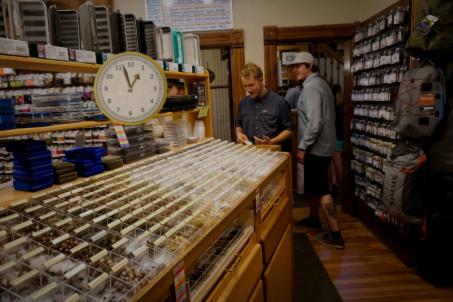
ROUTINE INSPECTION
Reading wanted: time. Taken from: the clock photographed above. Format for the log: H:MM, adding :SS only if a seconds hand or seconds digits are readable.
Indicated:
12:57
